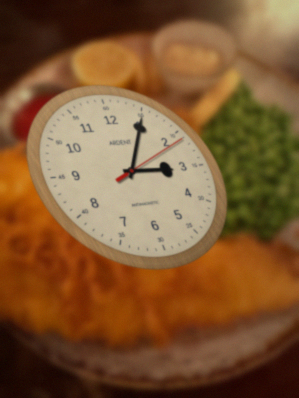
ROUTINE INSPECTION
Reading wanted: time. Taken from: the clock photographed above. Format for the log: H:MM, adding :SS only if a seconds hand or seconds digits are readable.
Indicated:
3:05:11
